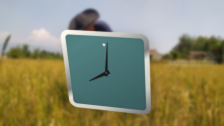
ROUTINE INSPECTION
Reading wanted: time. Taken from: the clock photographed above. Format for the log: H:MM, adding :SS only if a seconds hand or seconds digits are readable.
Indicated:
8:01
